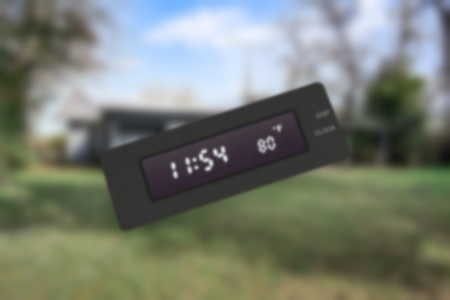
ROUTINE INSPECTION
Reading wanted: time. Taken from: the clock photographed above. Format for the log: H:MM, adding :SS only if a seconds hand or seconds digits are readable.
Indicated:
11:54
